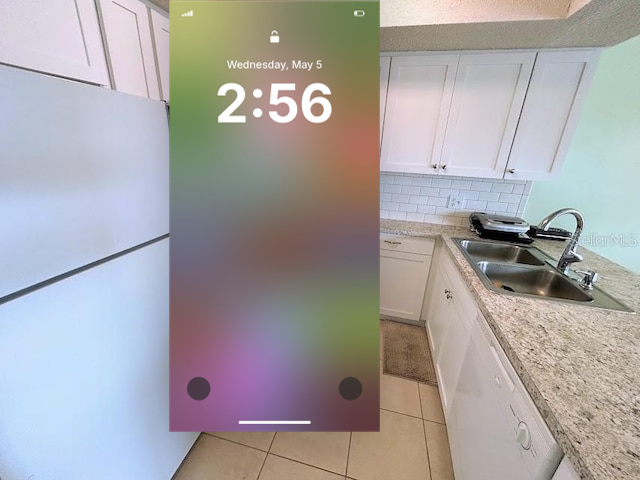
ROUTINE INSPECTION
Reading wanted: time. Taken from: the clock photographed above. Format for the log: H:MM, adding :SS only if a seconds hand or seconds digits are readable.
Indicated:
2:56
